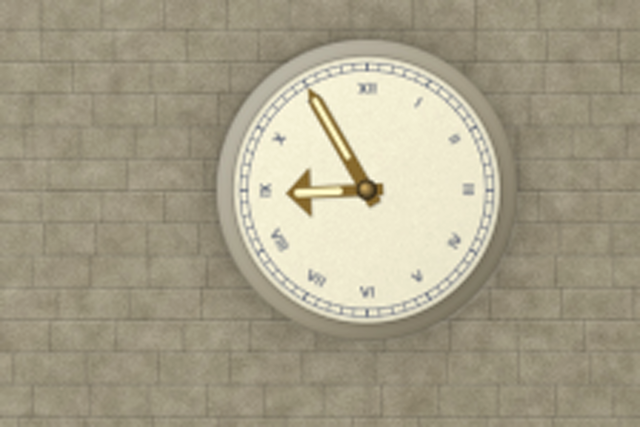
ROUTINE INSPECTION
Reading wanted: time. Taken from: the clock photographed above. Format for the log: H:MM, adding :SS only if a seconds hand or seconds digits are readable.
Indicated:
8:55
